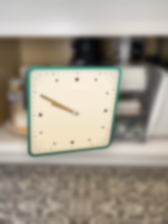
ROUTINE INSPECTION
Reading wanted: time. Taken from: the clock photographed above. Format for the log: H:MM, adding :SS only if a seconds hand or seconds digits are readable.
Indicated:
9:50
